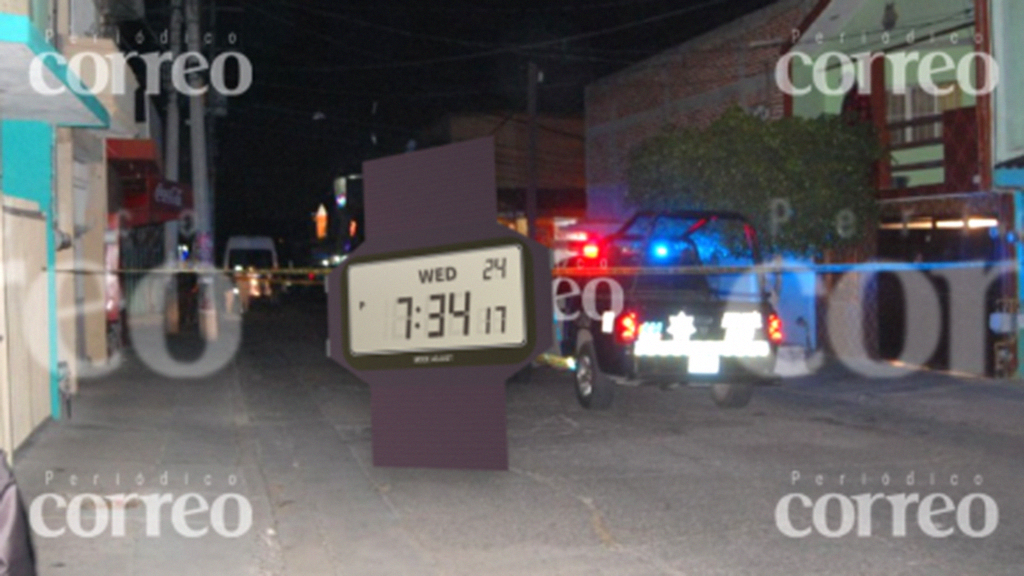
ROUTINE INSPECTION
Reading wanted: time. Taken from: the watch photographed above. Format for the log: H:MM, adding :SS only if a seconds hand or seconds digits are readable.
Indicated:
7:34:17
